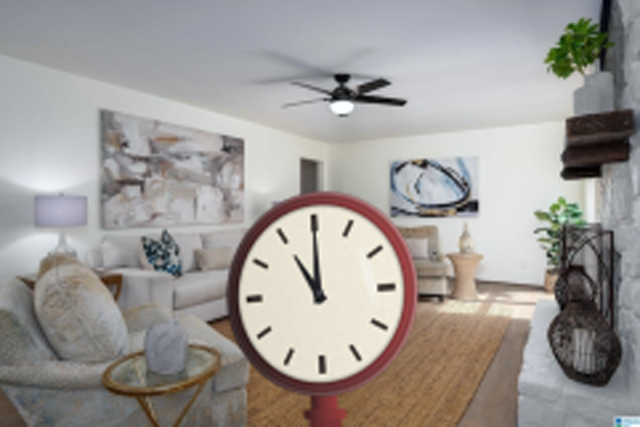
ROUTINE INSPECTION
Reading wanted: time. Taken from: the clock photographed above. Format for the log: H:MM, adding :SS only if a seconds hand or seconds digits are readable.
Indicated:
11:00
